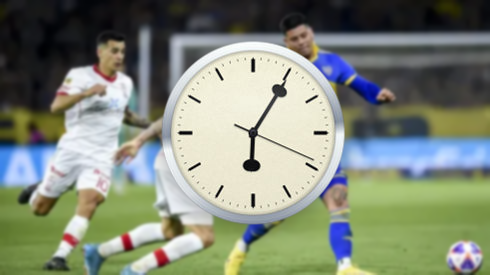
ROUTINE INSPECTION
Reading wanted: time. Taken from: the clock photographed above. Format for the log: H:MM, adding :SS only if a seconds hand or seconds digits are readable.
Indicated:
6:05:19
